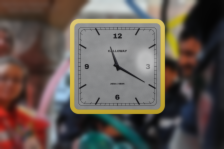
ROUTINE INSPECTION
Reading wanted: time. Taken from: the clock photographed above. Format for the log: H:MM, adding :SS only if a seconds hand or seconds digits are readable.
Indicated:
11:20
